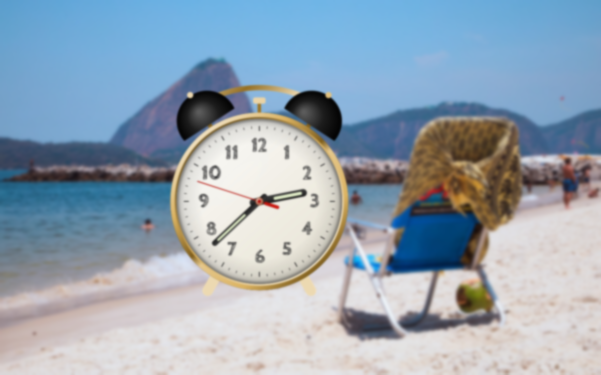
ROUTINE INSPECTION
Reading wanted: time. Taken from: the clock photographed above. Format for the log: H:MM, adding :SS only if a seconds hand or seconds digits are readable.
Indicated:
2:37:48
